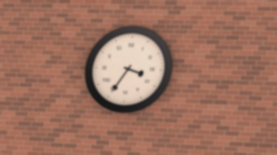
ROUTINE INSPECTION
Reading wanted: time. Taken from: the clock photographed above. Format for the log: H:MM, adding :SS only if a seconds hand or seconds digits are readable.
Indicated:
3:35
